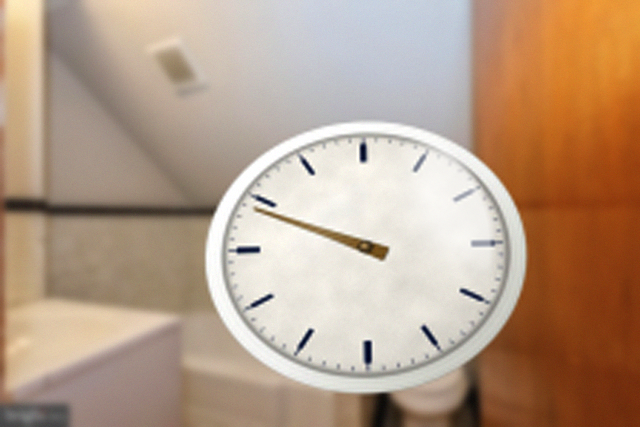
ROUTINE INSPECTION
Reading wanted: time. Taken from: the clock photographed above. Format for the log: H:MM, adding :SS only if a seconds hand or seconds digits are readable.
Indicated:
9:49
